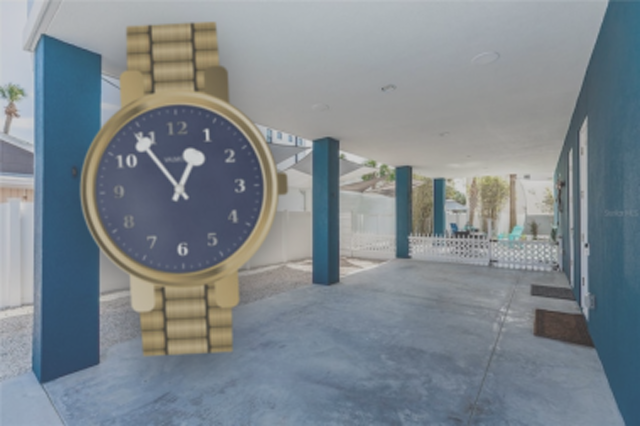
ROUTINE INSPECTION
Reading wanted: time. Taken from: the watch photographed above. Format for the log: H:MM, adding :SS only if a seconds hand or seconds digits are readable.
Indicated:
12:54
